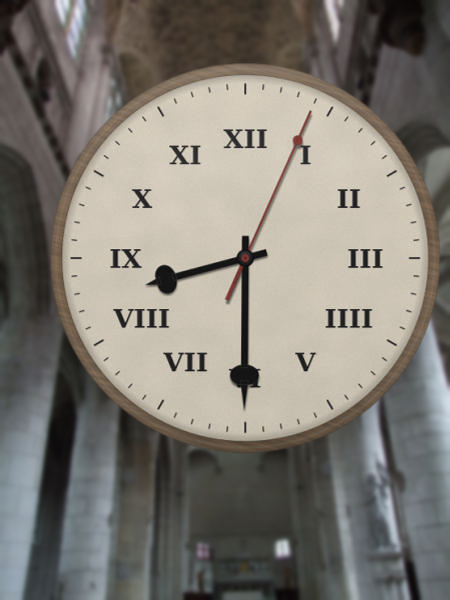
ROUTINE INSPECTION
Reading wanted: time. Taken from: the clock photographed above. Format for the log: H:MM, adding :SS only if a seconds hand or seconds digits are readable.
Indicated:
8:30:04
